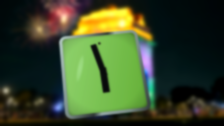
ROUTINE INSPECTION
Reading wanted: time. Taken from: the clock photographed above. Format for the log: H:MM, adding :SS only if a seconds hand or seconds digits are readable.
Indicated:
5:58
